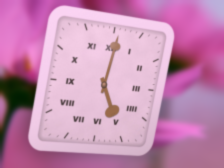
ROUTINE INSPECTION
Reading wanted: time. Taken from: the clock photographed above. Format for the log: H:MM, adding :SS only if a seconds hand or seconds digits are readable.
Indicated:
5:01
